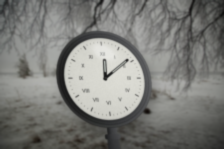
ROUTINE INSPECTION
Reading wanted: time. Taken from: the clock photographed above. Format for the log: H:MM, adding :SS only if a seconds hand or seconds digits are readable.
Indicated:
12:09
